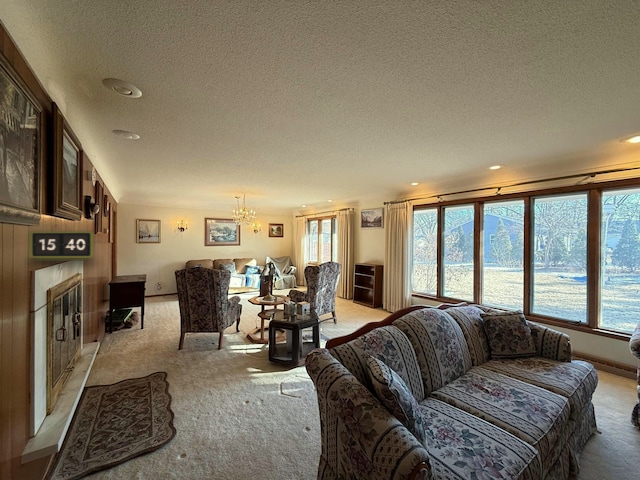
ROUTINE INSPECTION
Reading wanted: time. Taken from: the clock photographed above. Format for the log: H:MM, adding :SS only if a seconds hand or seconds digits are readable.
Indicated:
15:40
